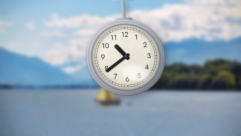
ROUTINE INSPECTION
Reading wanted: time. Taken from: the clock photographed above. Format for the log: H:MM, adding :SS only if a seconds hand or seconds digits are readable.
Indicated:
10:39
